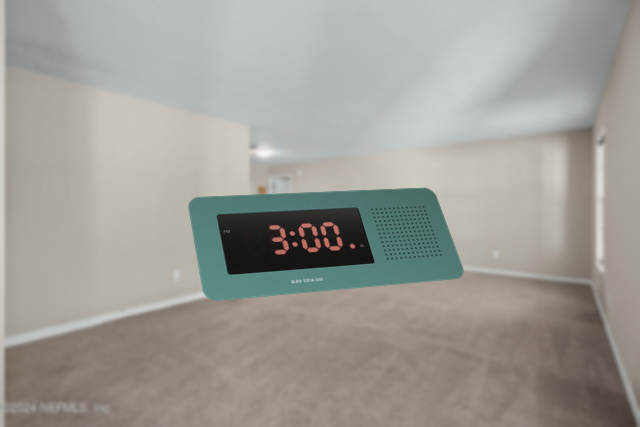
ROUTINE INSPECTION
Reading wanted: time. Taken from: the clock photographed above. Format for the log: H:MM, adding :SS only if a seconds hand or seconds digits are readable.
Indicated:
3:00
